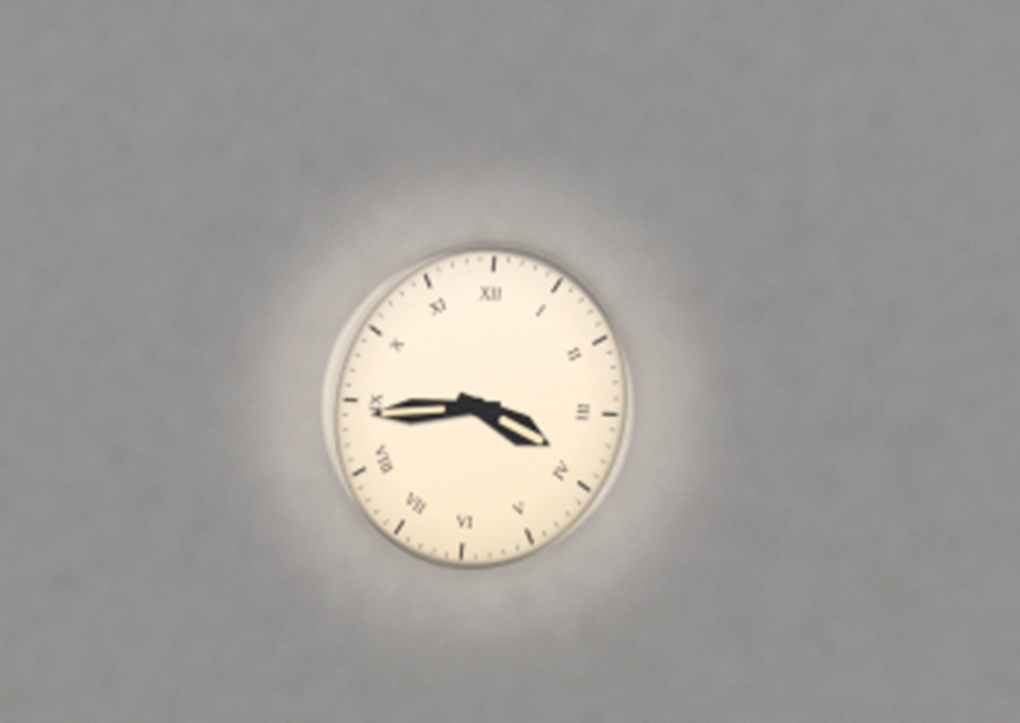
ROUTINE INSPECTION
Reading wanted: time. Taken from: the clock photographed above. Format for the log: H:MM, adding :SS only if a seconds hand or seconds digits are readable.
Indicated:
3:44
